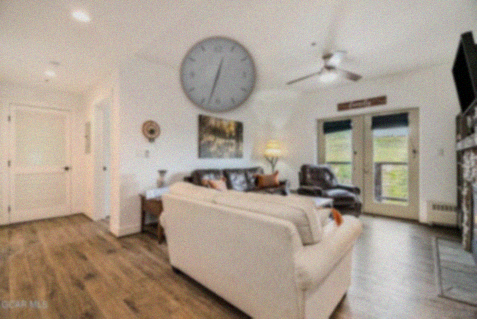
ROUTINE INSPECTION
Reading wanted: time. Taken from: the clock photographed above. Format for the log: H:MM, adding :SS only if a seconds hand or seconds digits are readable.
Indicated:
12:33
